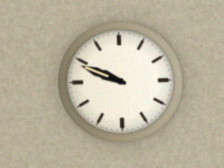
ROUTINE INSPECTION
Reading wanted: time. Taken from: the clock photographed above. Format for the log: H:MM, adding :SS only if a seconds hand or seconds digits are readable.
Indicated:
9:49
